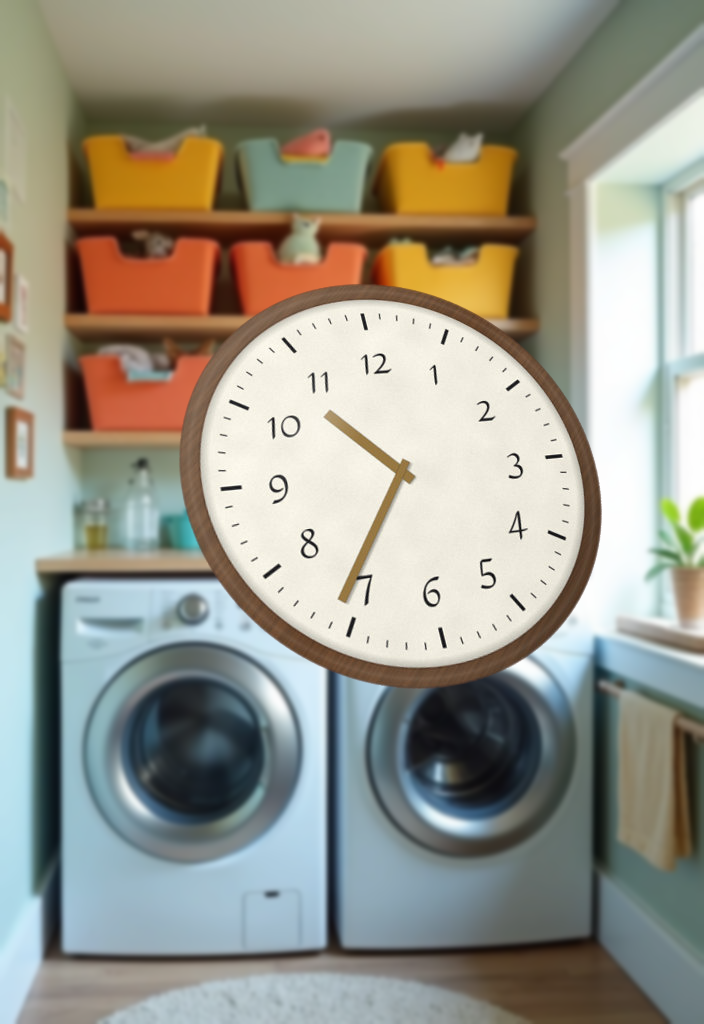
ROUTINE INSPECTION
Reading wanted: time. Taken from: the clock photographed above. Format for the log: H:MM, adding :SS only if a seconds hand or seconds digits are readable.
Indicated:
10:36
